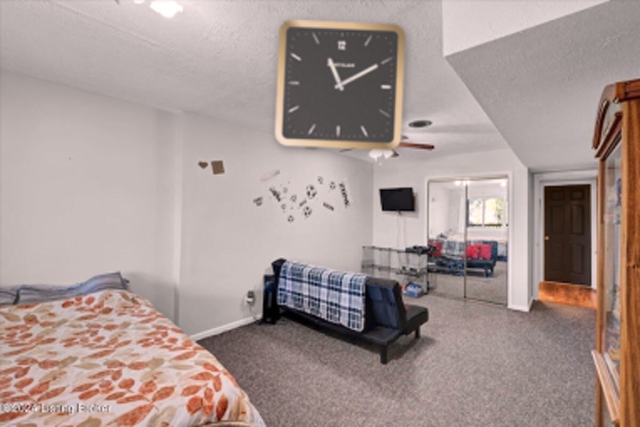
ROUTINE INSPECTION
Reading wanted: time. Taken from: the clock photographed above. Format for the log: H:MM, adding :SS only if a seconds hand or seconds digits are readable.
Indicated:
11:10
